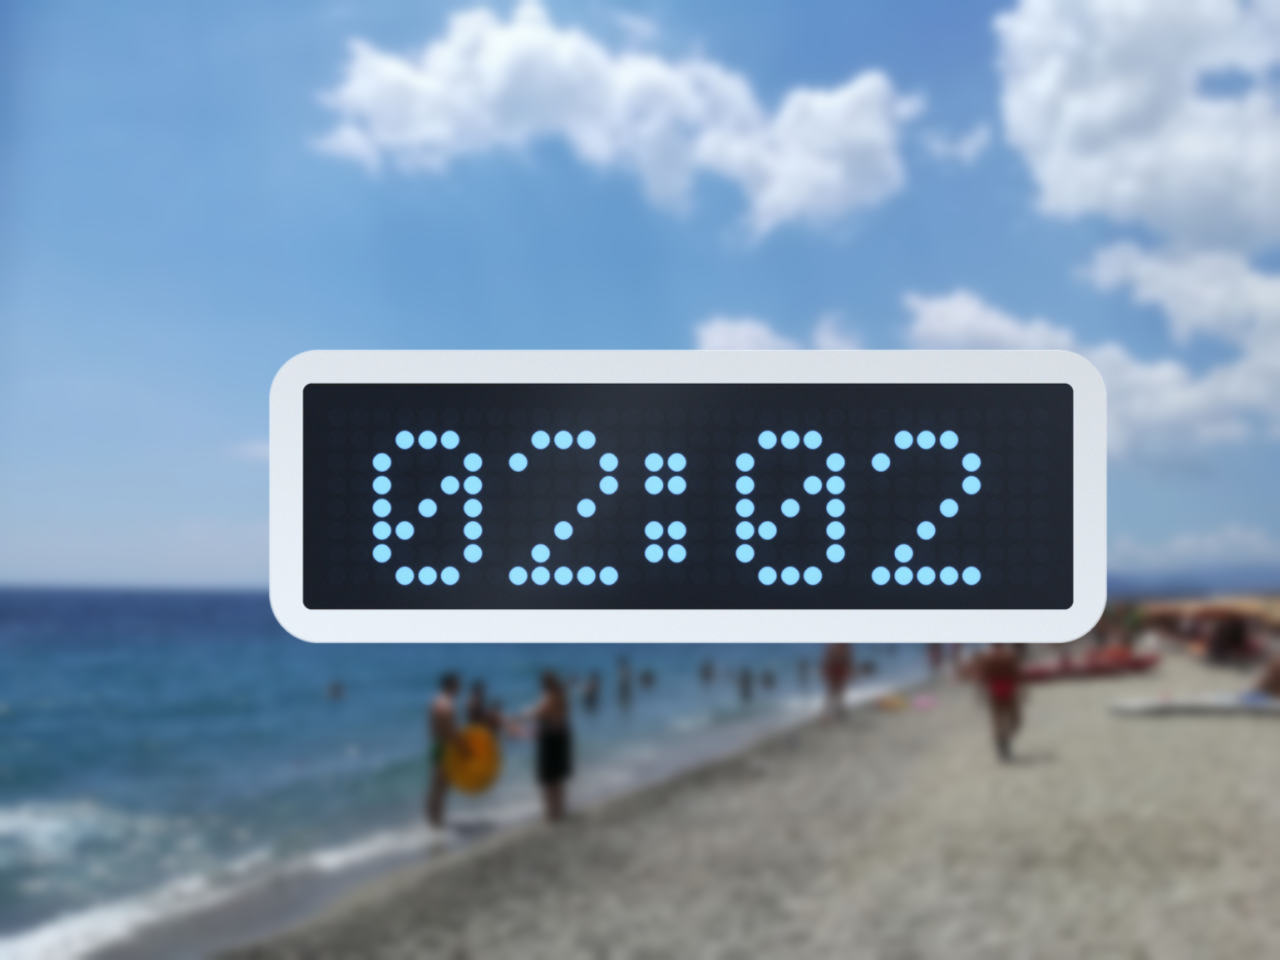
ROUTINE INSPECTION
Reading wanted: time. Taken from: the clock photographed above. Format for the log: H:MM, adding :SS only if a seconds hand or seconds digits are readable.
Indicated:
2:02
